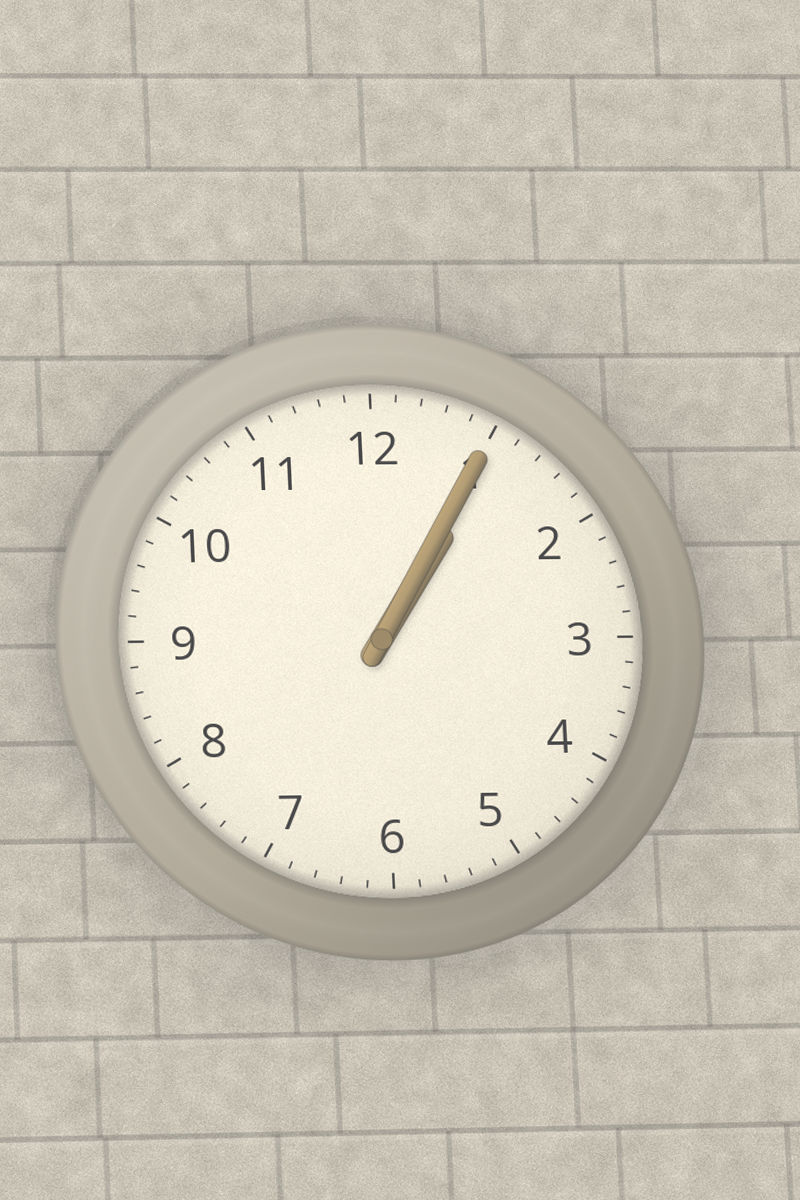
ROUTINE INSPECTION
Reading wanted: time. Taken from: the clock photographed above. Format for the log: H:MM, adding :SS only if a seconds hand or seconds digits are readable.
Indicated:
1:05
